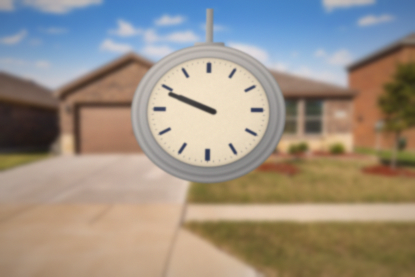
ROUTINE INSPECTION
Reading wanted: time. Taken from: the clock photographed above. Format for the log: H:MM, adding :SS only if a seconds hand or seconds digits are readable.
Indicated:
9:49
